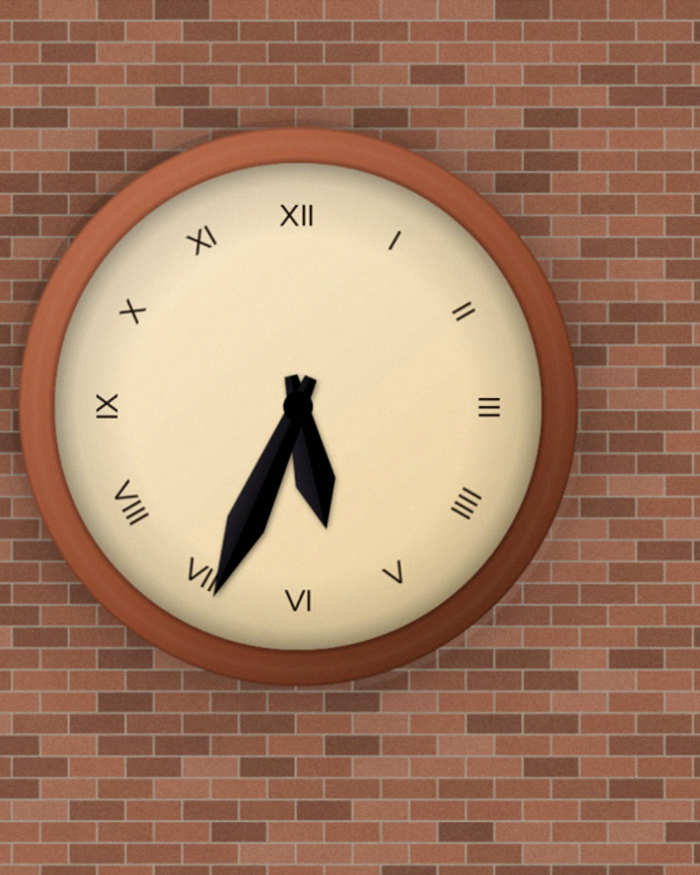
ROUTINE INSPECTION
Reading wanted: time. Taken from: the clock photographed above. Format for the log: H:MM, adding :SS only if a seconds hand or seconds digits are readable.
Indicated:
5:34
